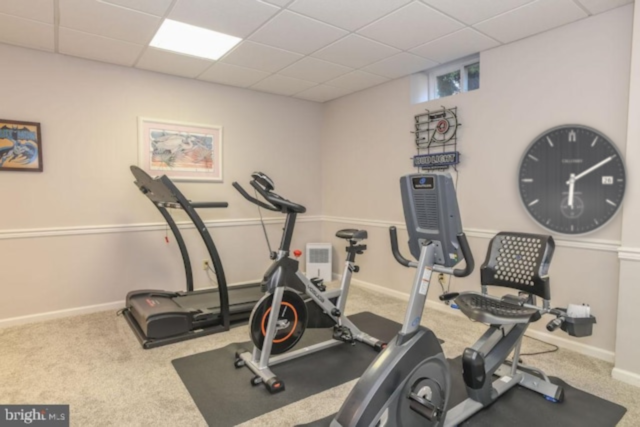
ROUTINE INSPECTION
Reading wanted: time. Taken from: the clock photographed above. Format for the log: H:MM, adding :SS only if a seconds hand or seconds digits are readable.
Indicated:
6:10
